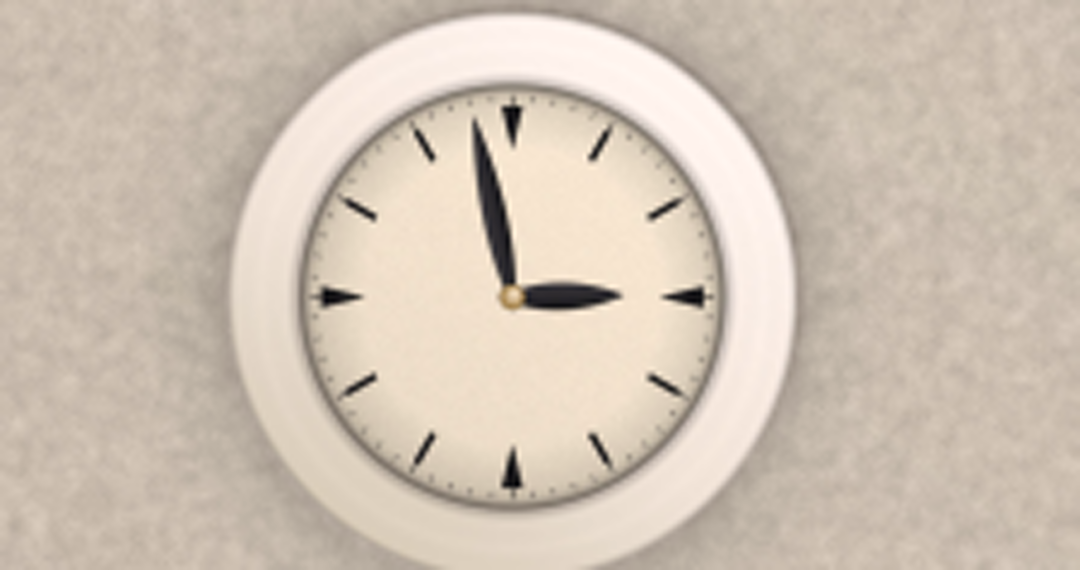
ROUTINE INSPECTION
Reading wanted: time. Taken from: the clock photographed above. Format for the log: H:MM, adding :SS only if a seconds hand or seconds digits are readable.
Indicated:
2:58
